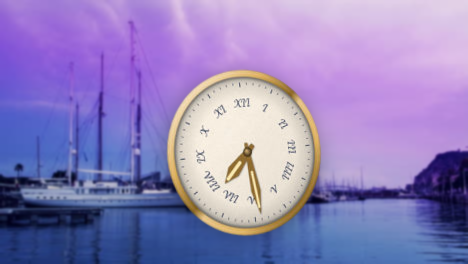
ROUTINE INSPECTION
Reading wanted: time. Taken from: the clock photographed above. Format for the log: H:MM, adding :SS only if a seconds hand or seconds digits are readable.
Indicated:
7:29
